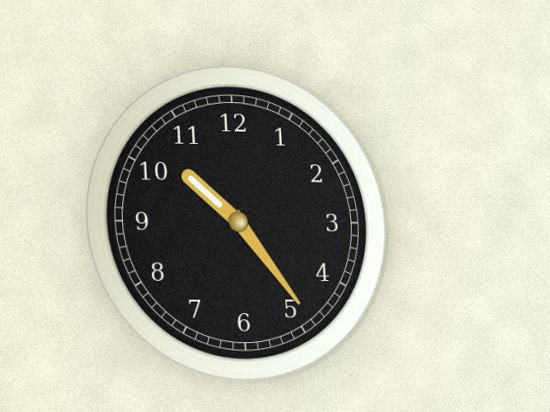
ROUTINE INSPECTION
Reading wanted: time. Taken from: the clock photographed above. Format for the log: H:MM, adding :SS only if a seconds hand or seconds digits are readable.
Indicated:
10:24
